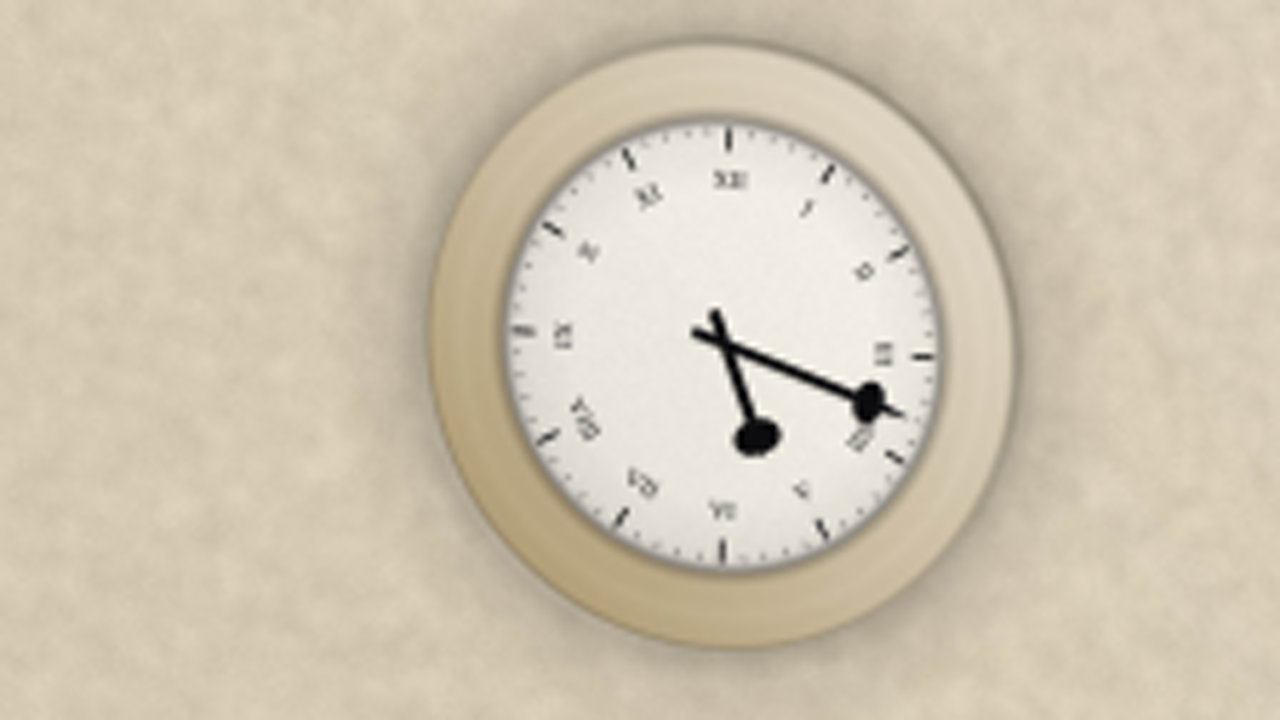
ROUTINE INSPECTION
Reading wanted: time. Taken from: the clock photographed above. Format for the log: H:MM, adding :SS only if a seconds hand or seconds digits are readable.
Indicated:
5:18
